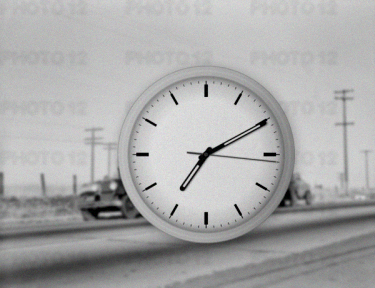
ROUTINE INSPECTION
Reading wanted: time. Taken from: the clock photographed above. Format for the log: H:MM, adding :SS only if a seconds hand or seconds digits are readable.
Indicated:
7:10:16
